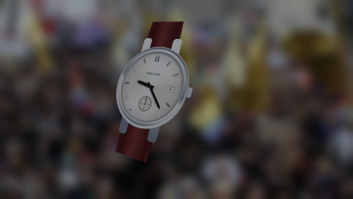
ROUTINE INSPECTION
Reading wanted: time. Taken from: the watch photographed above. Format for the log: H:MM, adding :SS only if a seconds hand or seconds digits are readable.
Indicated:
9:23
